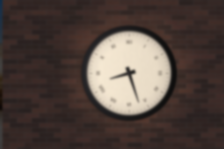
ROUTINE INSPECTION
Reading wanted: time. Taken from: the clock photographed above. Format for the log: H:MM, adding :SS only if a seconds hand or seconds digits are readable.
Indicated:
8:27
